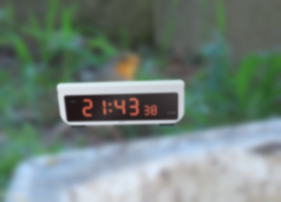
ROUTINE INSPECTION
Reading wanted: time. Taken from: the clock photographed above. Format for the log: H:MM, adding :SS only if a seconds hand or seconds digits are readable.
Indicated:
21:43
